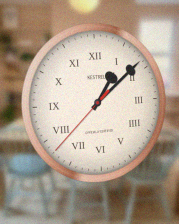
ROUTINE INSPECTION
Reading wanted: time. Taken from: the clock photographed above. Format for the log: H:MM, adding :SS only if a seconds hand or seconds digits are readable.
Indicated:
1:08:38
